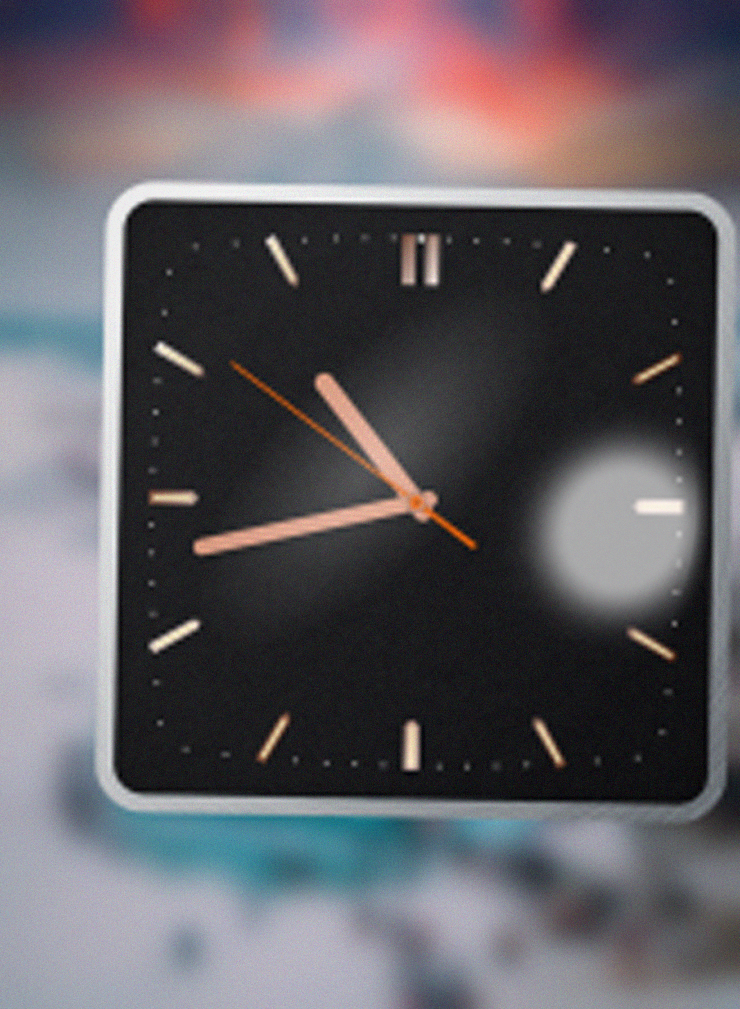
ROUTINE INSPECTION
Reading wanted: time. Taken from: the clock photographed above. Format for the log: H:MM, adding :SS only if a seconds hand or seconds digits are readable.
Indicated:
10:42:51
